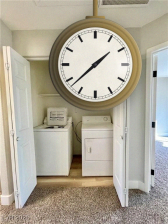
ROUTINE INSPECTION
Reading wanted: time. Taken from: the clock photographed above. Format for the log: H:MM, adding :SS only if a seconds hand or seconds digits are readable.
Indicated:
1:38
